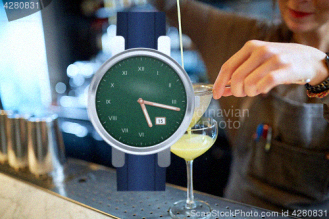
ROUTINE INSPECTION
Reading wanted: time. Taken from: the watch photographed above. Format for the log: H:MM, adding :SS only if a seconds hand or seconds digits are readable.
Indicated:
5:17
